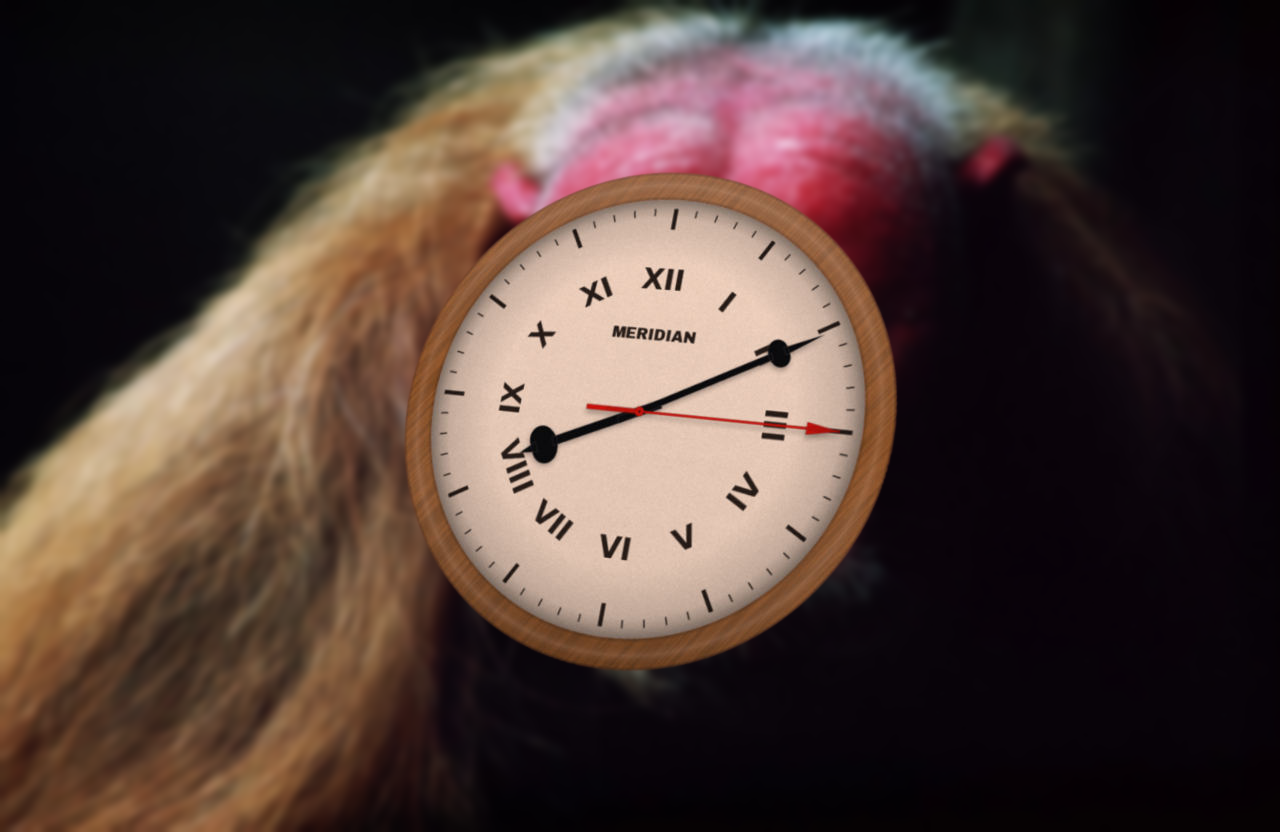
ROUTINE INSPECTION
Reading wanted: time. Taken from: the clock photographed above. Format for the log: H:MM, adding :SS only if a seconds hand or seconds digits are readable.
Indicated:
8:10:15
